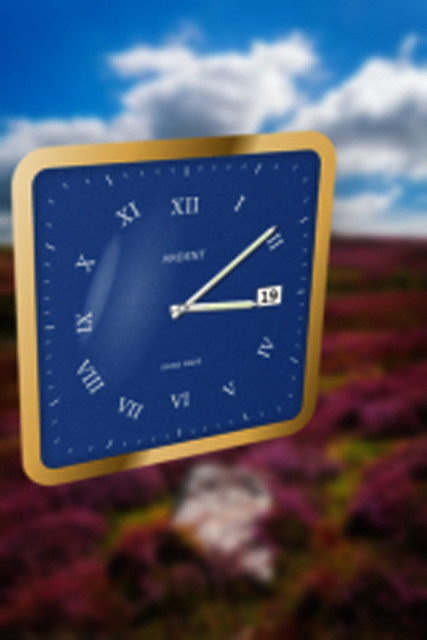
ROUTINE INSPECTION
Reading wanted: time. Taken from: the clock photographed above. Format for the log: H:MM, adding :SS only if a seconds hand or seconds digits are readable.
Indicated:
3:09
